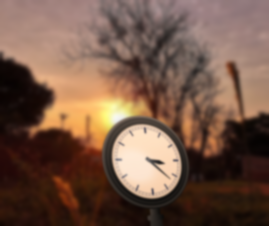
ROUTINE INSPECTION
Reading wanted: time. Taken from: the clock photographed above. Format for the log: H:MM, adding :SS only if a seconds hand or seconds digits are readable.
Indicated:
3:22
